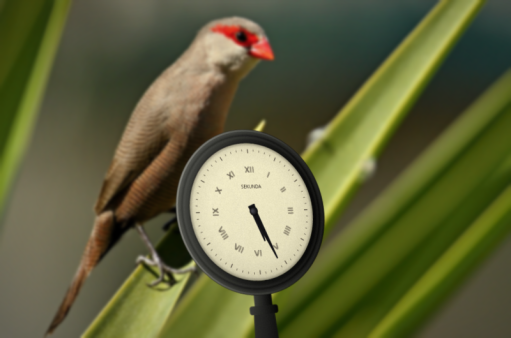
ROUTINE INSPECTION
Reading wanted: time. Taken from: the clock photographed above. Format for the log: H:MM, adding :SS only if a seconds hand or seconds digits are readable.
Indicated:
5:26
